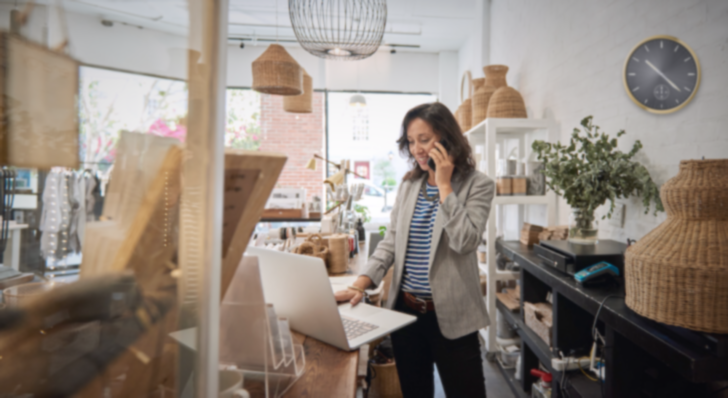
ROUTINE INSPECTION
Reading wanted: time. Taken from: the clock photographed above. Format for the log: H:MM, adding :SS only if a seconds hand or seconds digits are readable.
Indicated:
10:22
